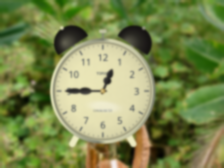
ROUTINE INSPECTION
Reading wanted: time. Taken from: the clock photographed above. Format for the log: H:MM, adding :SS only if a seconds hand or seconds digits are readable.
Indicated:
12:45
